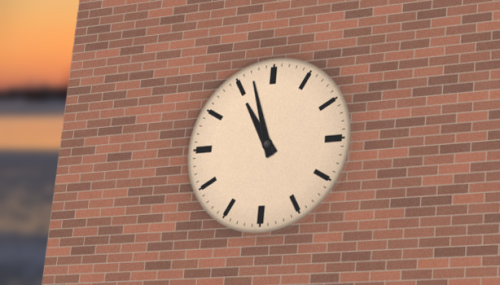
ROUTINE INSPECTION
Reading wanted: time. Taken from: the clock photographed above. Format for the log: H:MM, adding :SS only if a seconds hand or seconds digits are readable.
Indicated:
10:57
